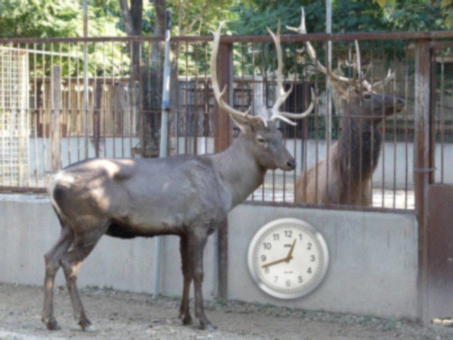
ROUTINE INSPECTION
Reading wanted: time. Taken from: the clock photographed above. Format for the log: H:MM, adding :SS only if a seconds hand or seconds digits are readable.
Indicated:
12:42
